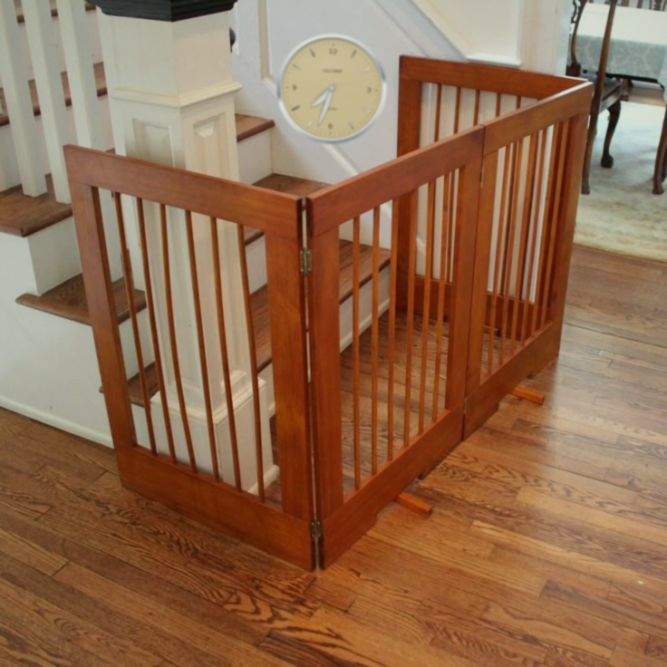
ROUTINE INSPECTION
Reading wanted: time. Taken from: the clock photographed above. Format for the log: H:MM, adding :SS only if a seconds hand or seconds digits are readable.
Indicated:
7:33
